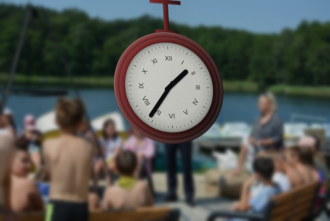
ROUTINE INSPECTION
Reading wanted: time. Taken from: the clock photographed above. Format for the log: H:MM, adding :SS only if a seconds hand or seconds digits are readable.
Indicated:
1:36
